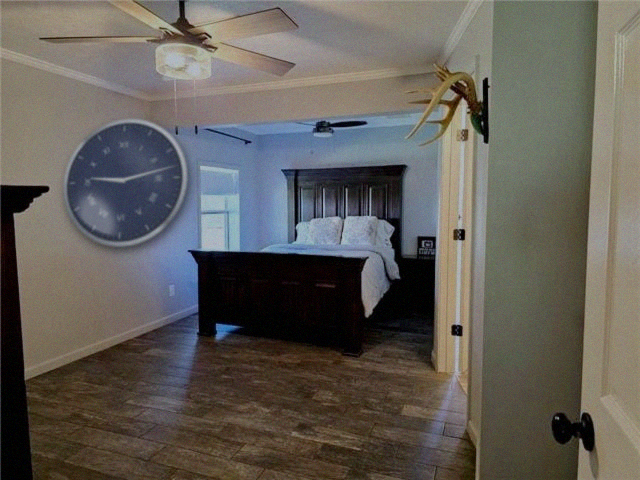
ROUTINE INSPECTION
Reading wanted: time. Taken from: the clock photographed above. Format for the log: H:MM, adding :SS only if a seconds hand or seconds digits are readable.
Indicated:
9:13
